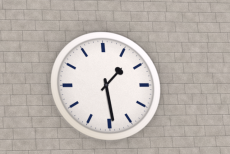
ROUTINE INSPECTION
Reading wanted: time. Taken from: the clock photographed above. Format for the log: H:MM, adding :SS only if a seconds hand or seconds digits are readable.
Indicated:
1:29
